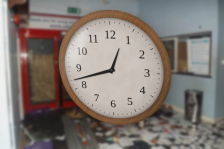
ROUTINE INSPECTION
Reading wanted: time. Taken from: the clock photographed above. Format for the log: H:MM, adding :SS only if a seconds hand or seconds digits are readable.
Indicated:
12:42
